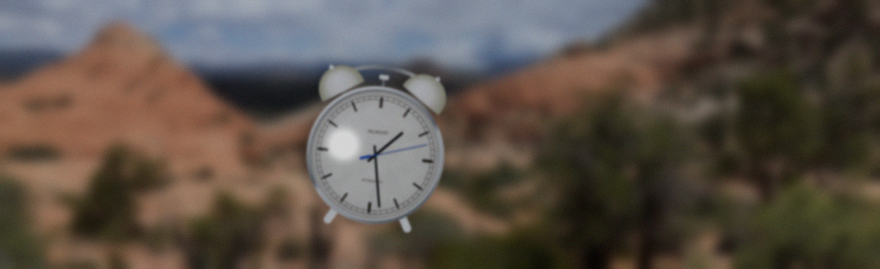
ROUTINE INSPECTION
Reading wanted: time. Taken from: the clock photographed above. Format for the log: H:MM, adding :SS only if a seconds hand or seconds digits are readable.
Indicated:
1:28:12
